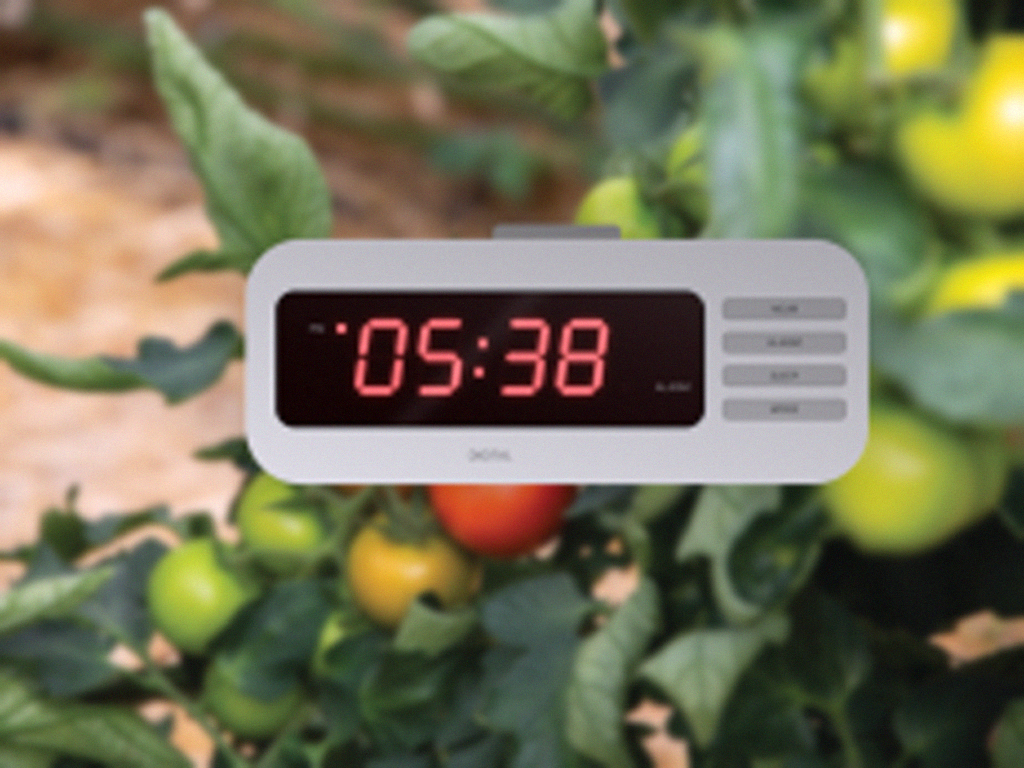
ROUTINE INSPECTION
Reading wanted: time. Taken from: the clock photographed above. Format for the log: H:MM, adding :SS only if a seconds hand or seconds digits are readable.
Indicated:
5:38
